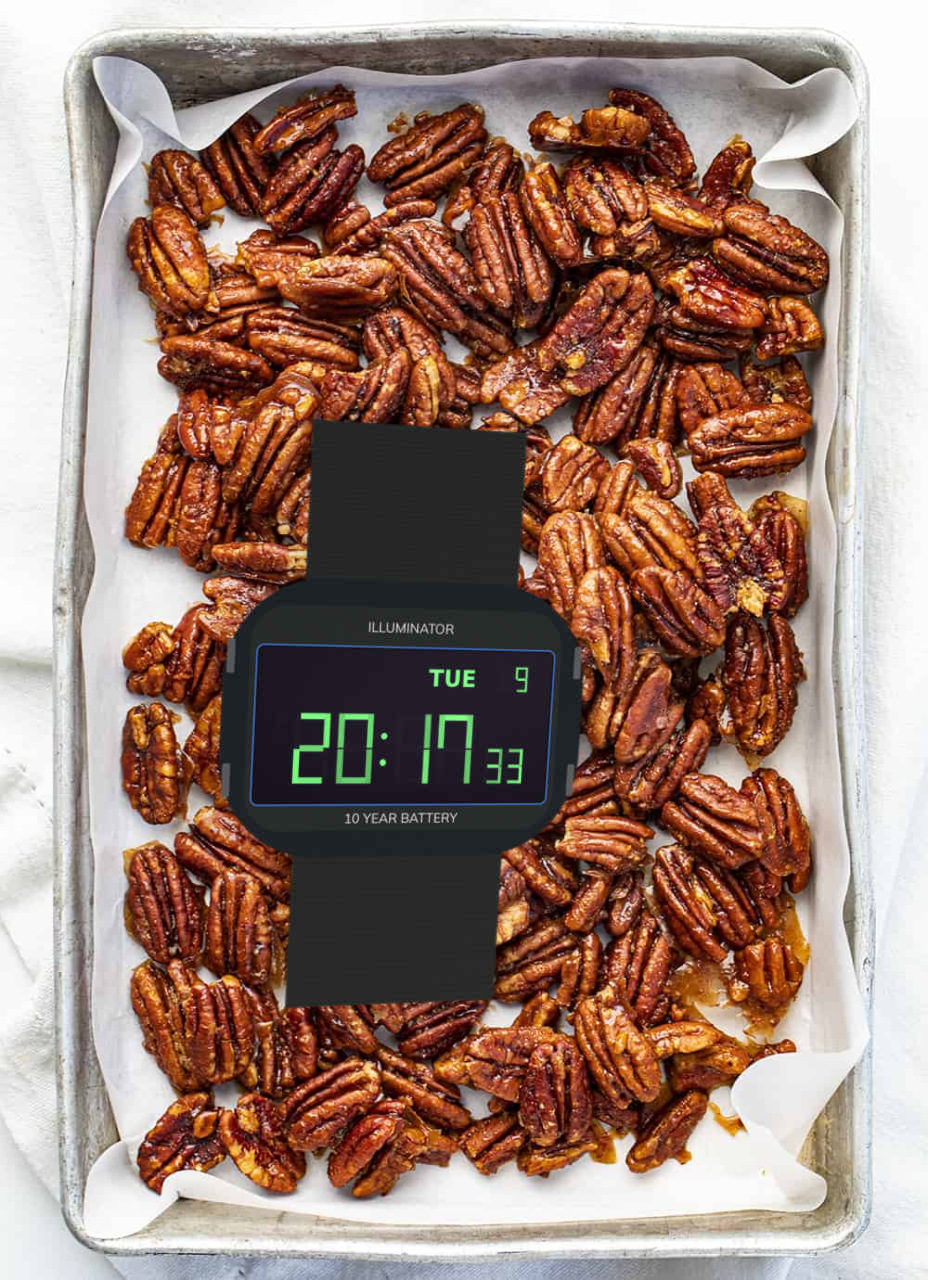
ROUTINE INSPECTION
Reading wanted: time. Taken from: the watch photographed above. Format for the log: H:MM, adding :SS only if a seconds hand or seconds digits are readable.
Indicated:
20:17:33
